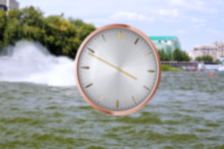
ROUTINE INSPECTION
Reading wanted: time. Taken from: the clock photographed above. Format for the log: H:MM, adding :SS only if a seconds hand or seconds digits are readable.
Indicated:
3:49
